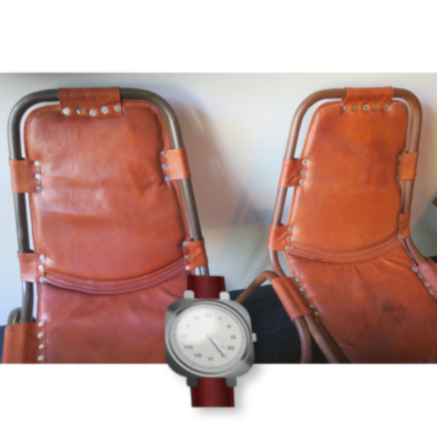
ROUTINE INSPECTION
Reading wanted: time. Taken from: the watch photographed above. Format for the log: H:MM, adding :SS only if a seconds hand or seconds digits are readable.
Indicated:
4:24
